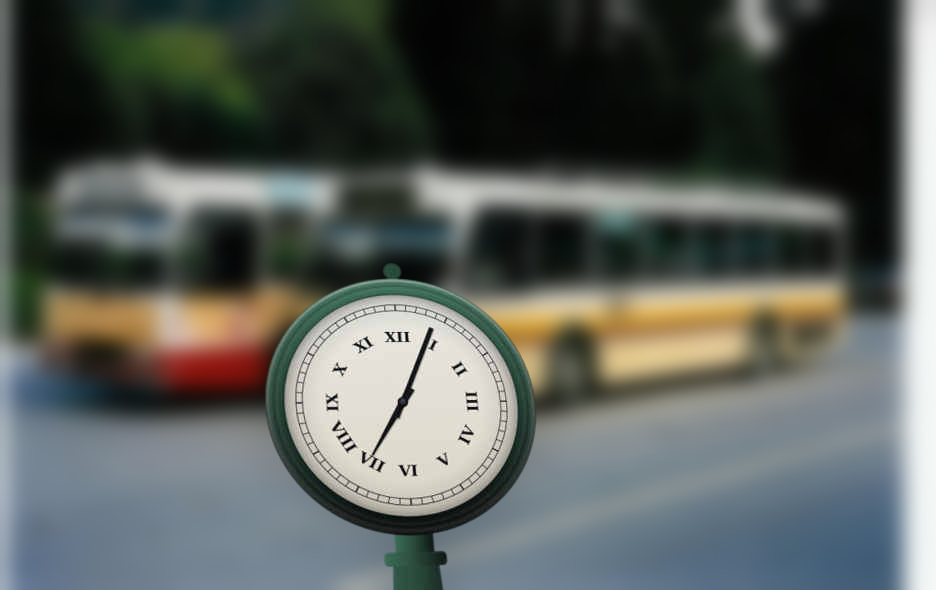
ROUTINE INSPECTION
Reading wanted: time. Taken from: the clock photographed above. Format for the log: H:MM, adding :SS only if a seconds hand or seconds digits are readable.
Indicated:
7:04
